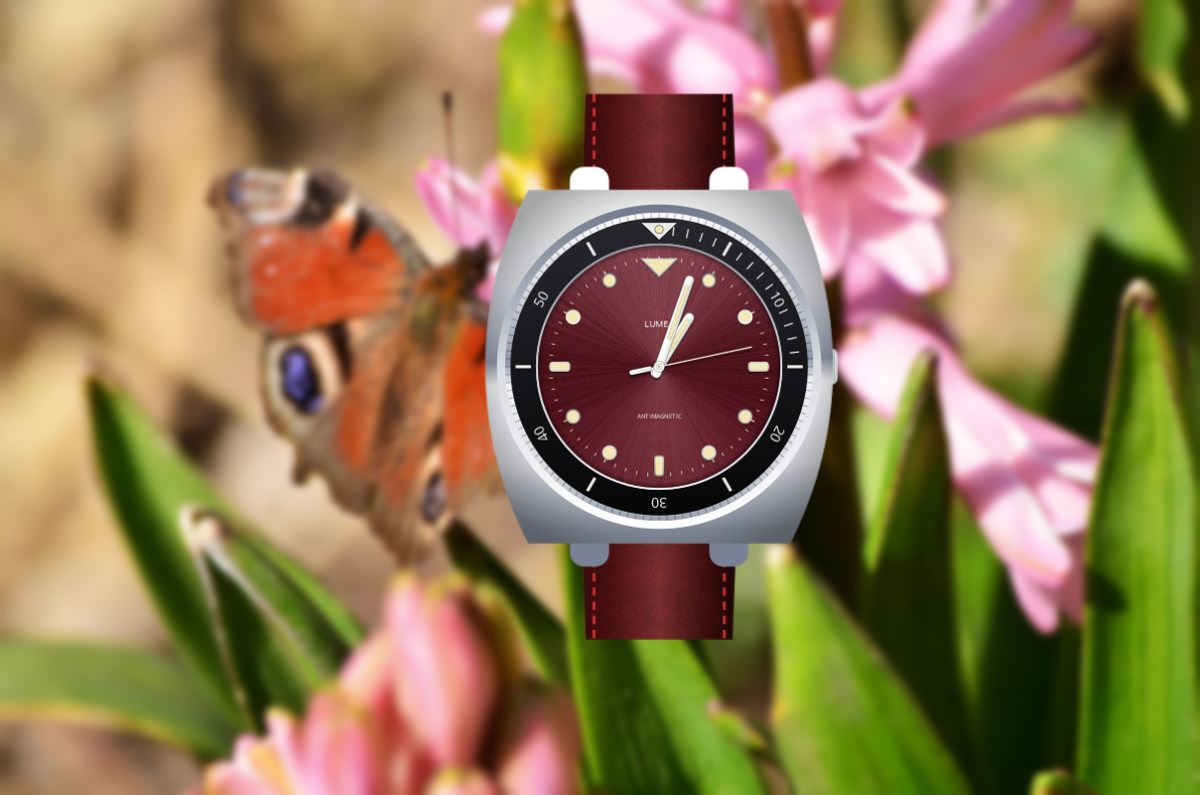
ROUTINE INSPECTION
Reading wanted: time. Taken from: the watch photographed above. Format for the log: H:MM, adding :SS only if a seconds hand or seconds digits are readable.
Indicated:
1:03:13
